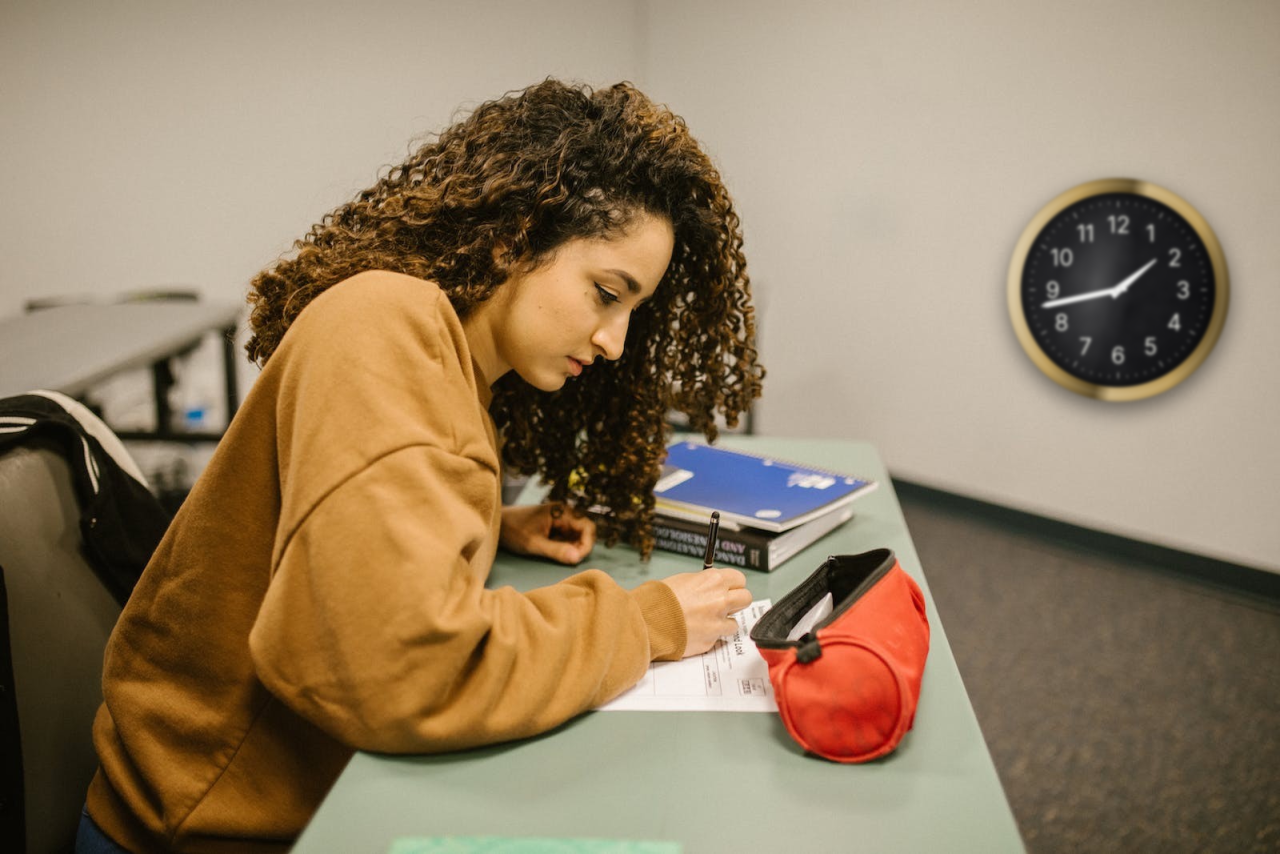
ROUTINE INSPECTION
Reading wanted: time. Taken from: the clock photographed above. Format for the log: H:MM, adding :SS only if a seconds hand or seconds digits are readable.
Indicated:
1:43
